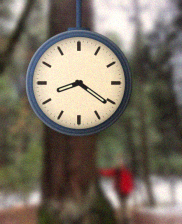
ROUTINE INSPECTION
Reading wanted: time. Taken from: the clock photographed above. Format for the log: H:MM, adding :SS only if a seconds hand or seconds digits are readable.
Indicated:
8:21
